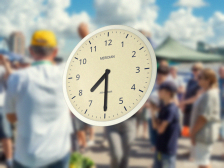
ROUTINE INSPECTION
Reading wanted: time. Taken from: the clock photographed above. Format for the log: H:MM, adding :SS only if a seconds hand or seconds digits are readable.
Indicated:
7:30
